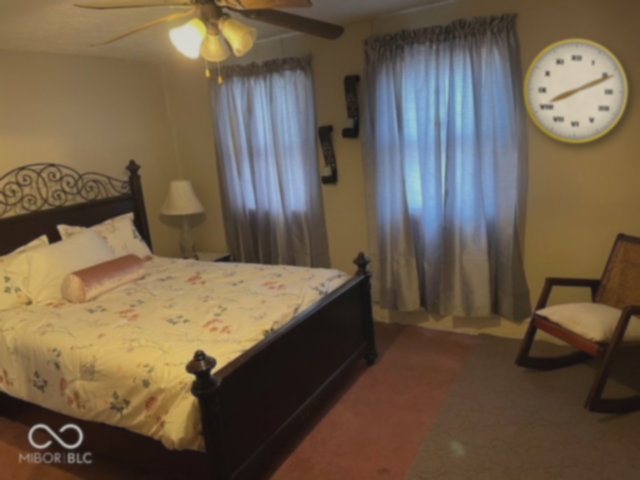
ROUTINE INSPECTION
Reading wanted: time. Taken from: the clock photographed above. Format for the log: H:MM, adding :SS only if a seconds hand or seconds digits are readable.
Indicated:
8:11
